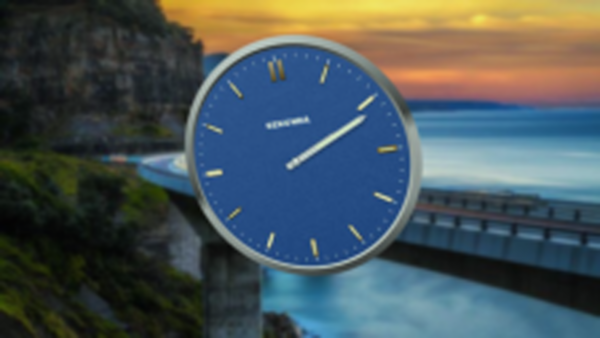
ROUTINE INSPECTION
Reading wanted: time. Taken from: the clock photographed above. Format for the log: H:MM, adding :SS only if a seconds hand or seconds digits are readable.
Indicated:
2:11
